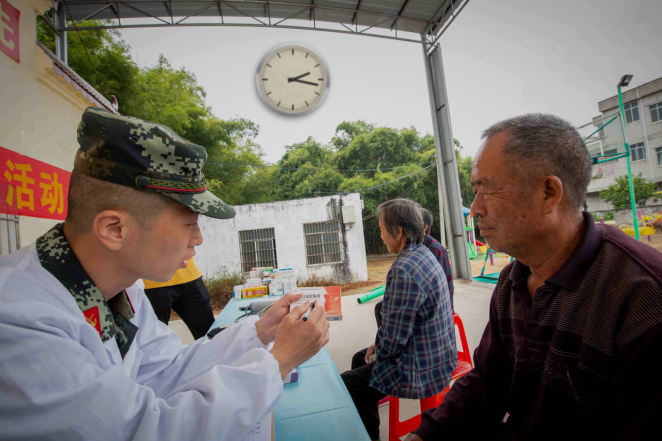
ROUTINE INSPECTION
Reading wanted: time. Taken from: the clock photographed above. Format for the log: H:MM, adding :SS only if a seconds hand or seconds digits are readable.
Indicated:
2:17
